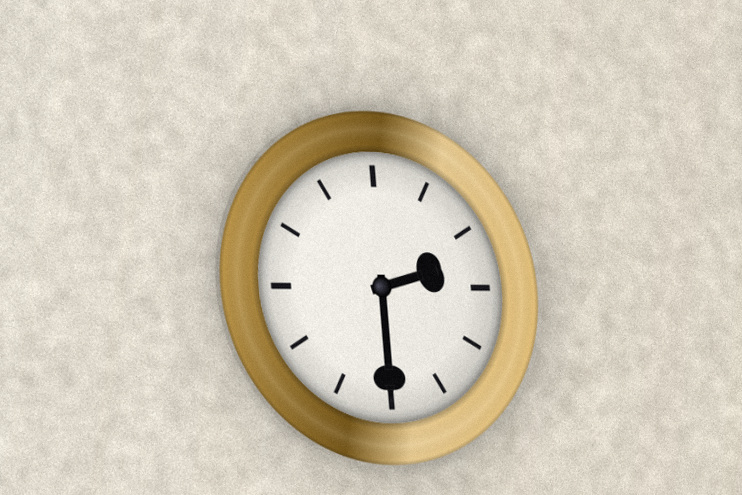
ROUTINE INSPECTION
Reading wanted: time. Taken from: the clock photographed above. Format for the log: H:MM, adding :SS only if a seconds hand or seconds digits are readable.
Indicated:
2:30
